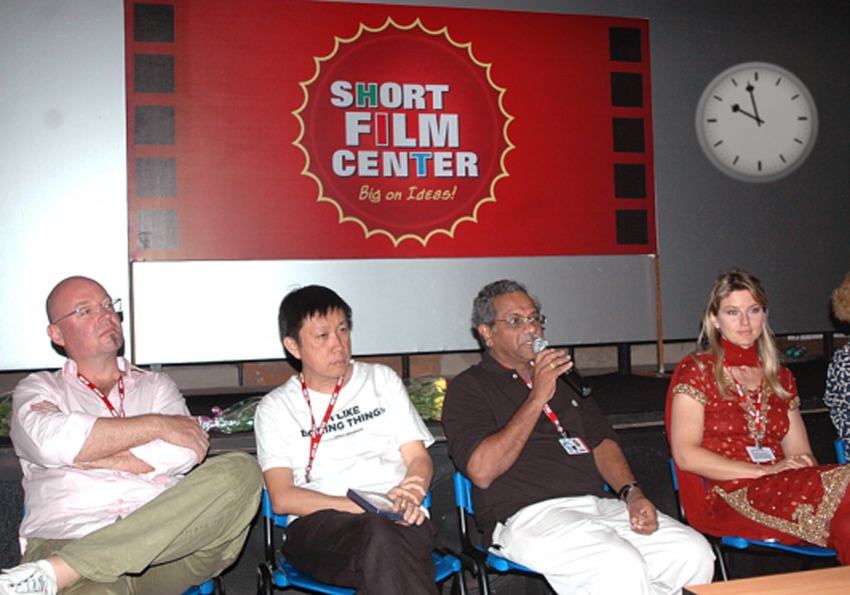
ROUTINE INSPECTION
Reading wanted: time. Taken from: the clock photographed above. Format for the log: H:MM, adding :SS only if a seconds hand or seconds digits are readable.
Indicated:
9:58
